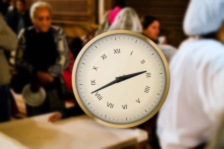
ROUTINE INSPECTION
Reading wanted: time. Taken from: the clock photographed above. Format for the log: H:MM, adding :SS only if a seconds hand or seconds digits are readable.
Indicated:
2:42
